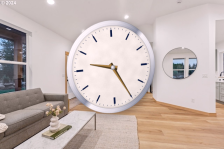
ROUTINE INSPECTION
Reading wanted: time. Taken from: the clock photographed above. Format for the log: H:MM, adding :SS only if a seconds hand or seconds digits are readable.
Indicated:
9:25
